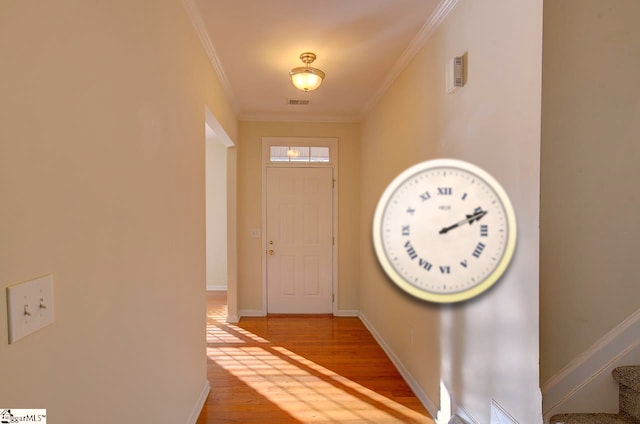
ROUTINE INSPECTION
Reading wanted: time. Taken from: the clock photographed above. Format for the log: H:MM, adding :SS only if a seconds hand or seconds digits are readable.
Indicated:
2:11
